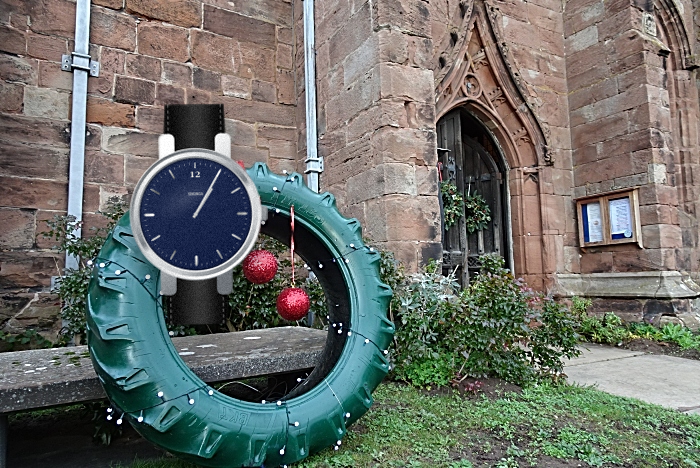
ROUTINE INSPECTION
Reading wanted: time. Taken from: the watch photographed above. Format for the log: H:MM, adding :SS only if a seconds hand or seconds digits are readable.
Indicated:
1:05
